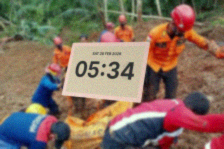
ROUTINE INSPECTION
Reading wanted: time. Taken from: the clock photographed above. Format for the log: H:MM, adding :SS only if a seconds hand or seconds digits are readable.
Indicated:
5:34
